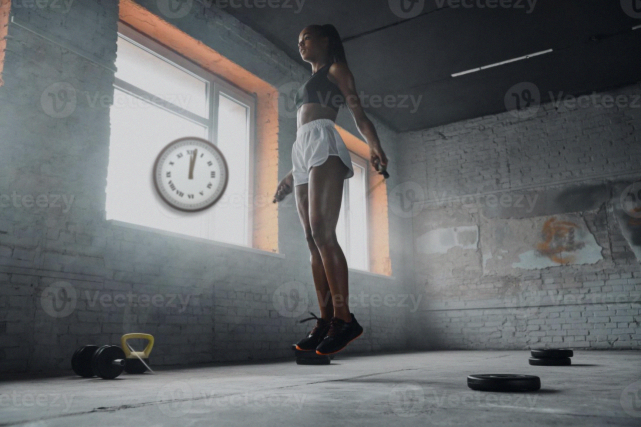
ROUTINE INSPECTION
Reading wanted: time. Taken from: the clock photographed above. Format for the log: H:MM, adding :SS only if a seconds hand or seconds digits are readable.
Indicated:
12:02
